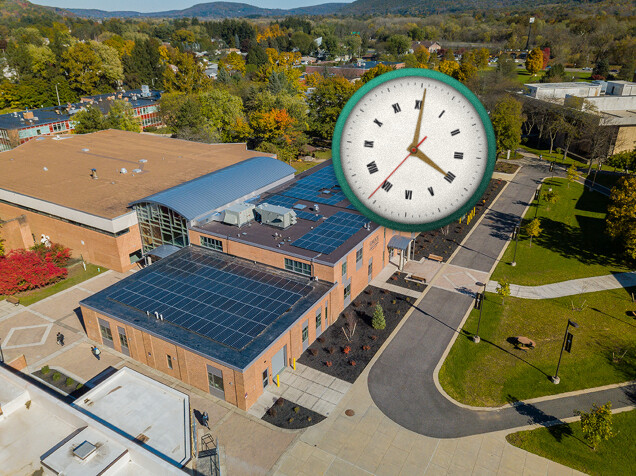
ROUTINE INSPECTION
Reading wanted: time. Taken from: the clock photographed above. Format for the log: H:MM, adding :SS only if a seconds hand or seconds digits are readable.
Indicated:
4:00:36
